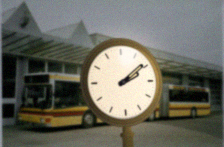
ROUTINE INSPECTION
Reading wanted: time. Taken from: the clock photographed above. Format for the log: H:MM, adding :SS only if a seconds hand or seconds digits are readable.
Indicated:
2:09
